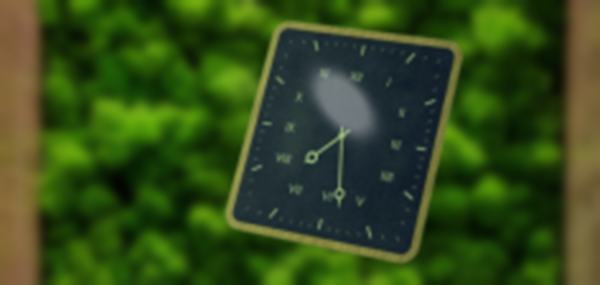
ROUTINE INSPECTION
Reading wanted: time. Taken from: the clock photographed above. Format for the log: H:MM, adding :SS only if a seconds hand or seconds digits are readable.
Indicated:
7:28
